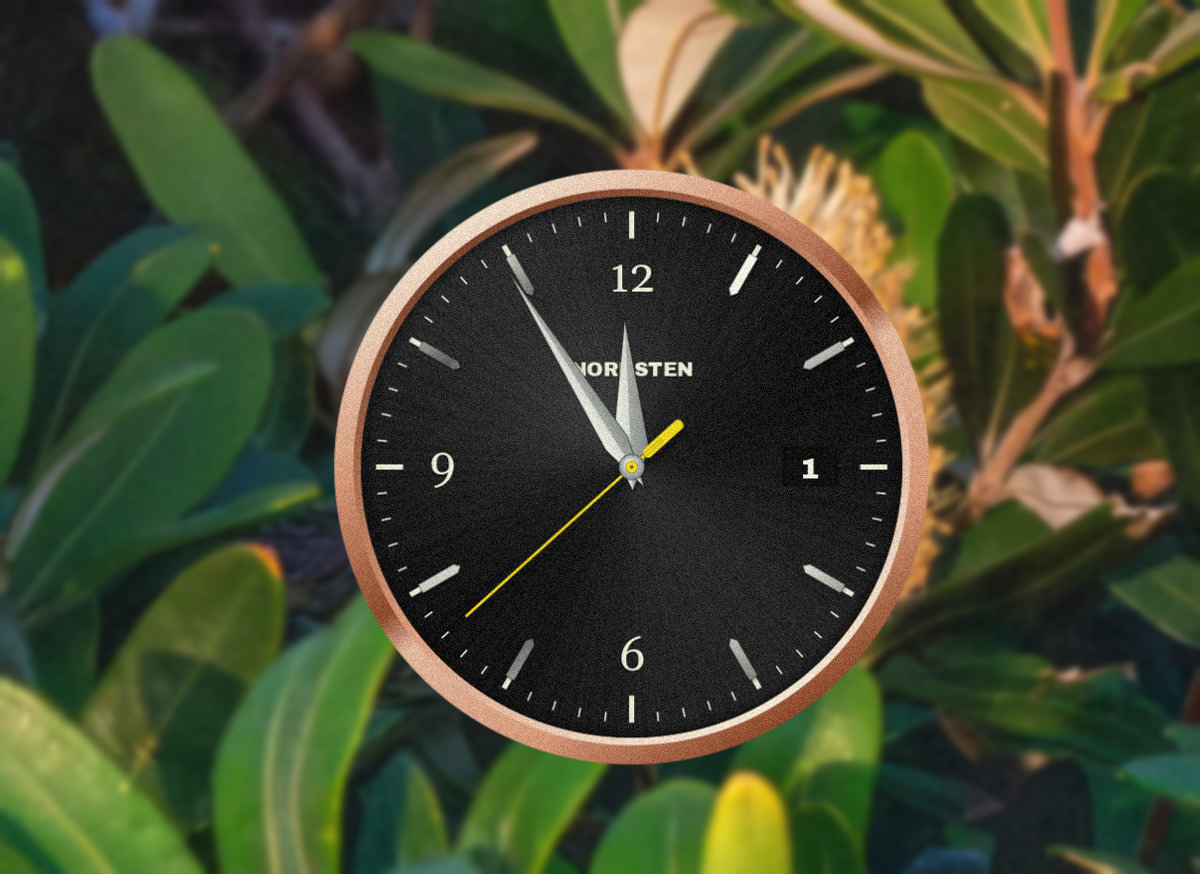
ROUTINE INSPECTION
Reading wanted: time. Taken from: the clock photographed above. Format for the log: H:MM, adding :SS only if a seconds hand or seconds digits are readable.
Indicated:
11:54:38
